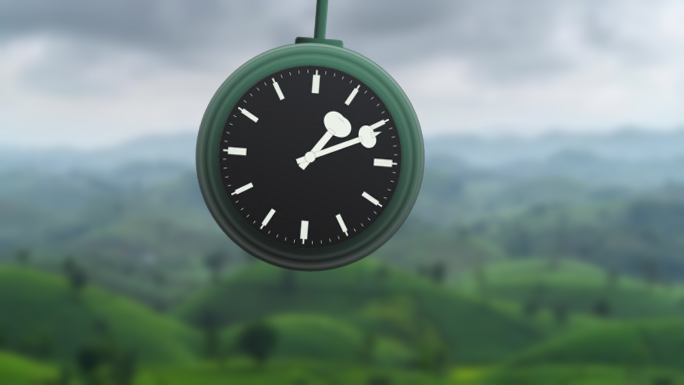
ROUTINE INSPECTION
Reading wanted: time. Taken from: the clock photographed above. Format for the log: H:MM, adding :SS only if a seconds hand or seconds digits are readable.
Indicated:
1:11
